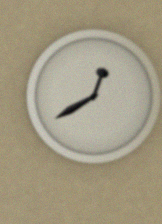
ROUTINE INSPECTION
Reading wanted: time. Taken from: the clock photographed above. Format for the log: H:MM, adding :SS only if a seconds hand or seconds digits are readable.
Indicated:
12:40
